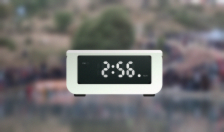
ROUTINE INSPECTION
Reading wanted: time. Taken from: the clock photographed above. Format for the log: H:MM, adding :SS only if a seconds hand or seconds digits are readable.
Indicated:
2:56
